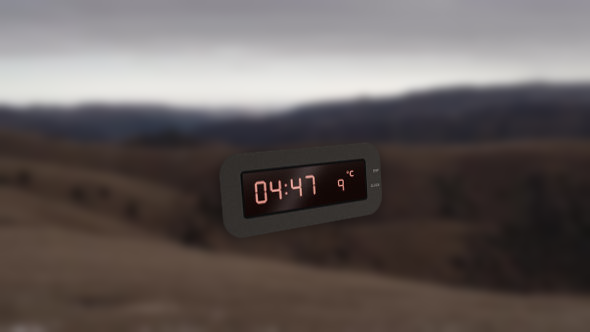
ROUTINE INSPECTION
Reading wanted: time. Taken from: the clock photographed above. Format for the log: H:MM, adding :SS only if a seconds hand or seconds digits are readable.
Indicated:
4:47
